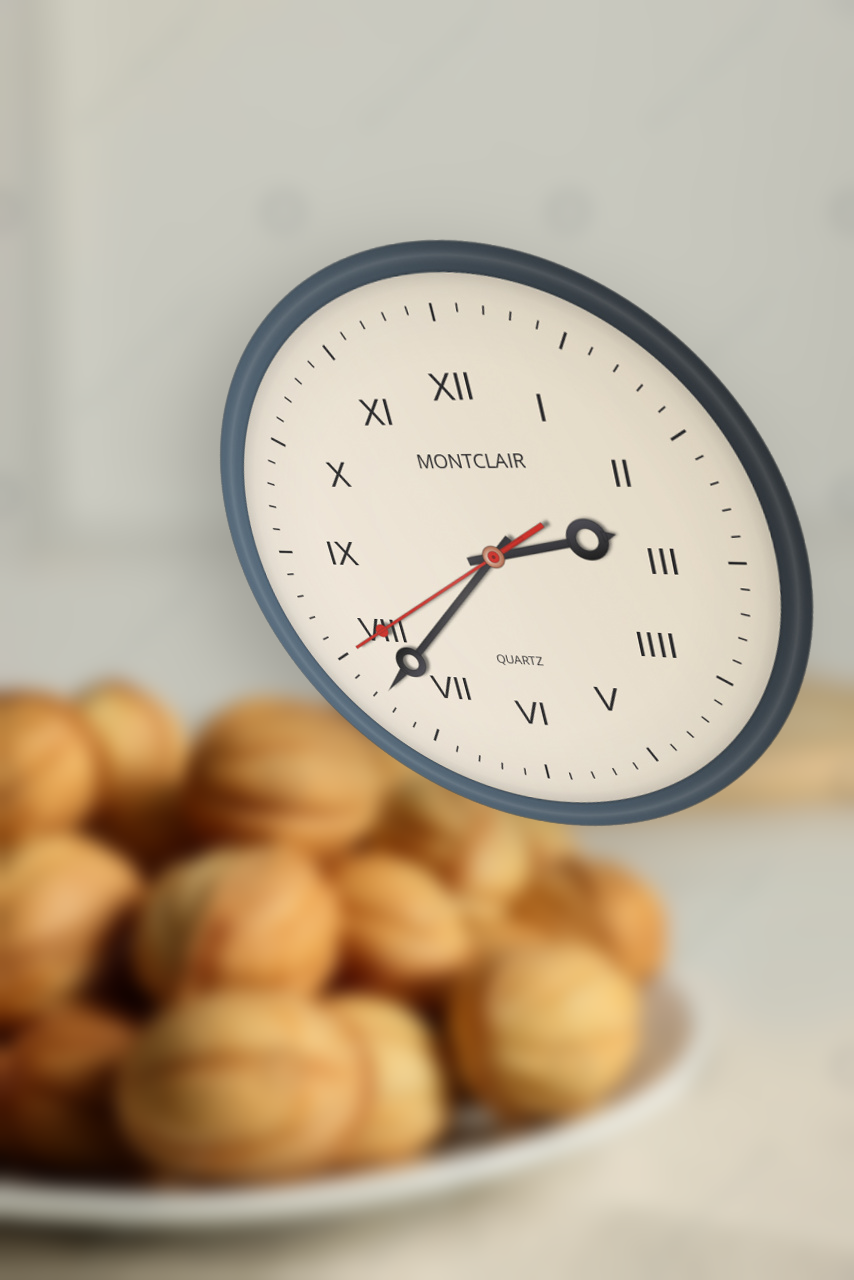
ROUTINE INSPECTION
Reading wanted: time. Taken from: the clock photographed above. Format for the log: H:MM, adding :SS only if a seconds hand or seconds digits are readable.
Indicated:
2:37:40
